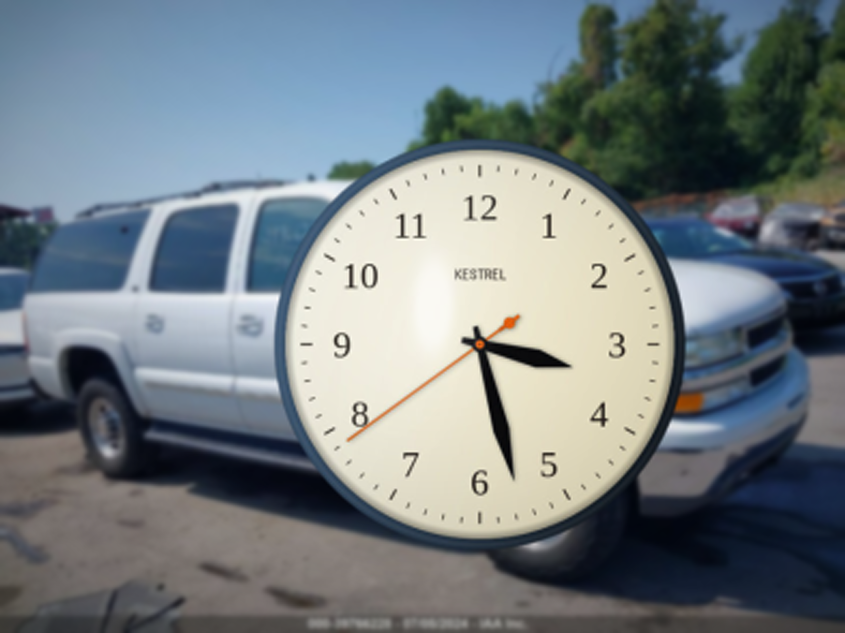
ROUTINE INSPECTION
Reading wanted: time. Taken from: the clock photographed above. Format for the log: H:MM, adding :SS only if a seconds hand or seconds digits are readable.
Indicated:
3:27:39
